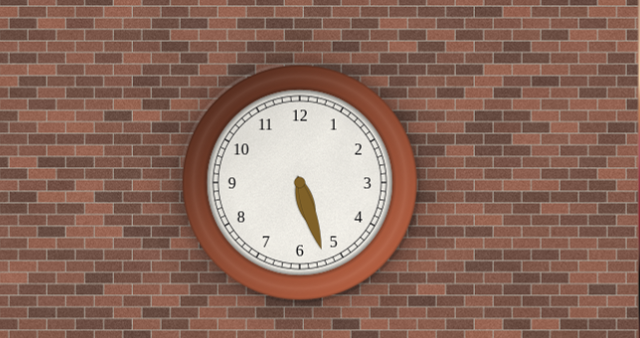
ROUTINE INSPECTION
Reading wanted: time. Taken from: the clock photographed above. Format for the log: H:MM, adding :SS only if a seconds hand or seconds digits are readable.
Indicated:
5:27
